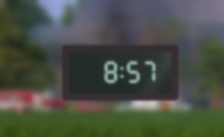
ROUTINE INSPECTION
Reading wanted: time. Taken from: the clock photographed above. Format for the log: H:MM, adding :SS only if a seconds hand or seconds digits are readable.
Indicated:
8:57
